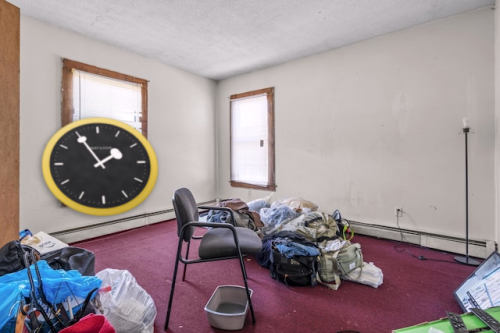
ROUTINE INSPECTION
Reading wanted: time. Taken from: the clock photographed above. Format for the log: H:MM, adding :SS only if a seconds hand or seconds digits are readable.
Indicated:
1:55
